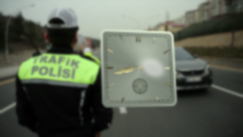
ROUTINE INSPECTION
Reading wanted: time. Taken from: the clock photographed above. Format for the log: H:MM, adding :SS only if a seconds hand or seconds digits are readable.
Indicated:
8:43
